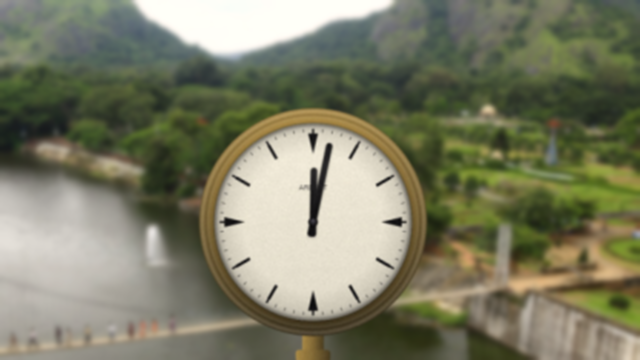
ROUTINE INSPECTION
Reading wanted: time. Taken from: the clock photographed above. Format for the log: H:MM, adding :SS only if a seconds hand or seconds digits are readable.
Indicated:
12:02
